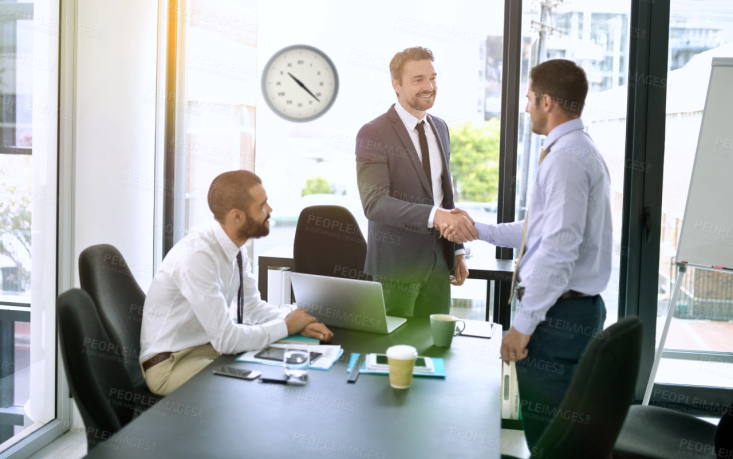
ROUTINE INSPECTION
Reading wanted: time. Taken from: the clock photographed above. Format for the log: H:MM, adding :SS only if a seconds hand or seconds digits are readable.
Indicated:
10:22
